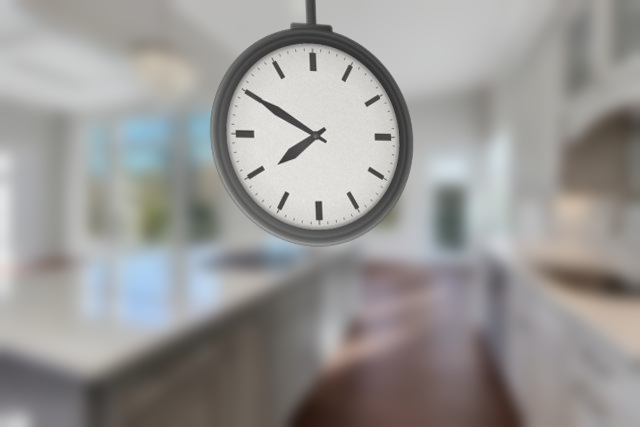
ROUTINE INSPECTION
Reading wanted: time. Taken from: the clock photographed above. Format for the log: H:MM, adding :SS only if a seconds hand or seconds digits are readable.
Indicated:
7:50
